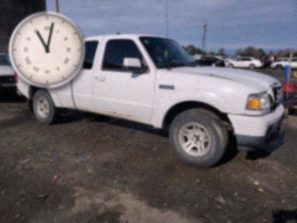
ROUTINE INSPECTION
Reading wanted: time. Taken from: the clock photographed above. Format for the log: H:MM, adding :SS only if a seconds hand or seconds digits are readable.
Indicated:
11:02
